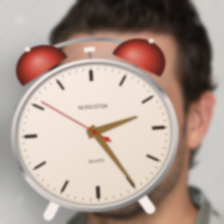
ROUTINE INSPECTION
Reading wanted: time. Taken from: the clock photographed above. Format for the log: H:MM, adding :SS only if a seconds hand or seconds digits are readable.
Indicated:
2:24:51
